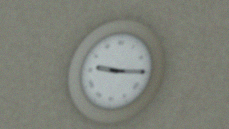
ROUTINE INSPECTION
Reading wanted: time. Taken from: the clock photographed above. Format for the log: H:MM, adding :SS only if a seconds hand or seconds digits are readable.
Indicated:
9:15
